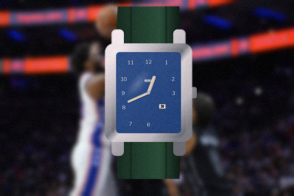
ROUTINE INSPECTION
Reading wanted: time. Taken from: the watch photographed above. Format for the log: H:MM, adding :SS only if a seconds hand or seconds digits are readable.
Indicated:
12:41
